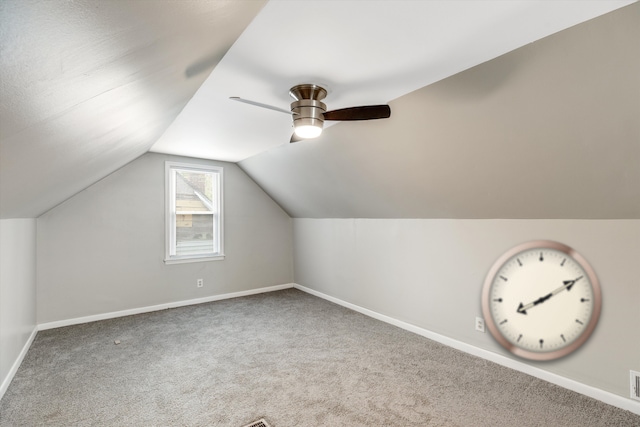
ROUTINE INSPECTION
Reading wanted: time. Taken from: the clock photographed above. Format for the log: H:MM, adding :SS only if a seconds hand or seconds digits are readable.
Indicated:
8:10
